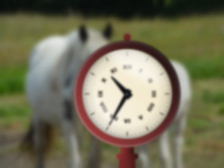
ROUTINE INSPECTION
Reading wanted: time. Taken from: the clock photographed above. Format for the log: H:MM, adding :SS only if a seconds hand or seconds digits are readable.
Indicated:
10:35
